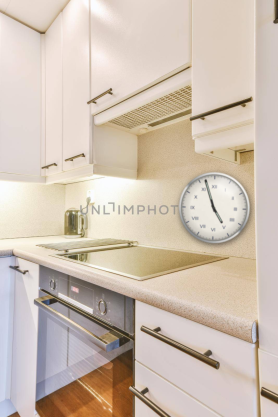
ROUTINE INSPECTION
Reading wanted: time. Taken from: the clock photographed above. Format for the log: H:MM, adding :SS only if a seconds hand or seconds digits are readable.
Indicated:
4:57
